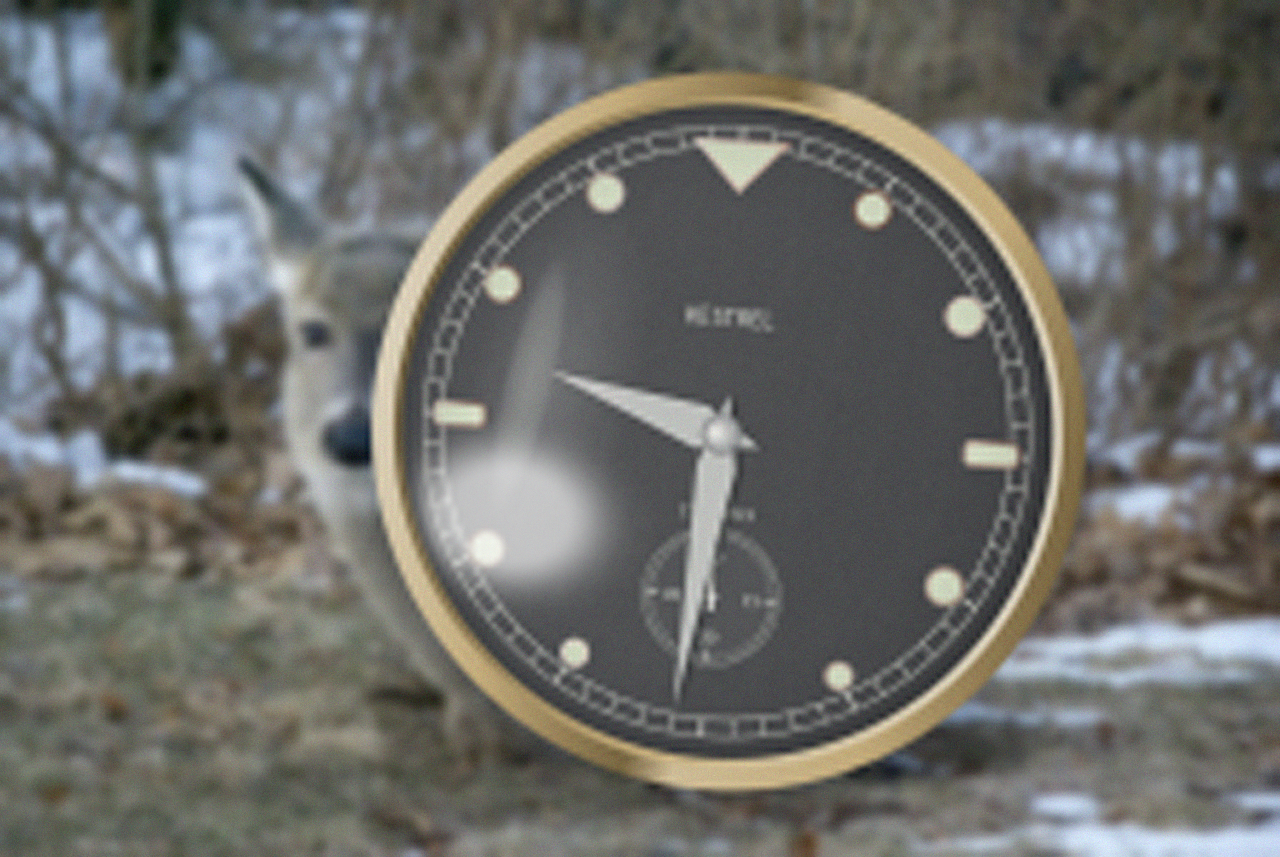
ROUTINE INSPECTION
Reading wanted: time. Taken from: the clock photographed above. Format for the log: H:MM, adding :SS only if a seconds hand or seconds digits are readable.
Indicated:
9:31
